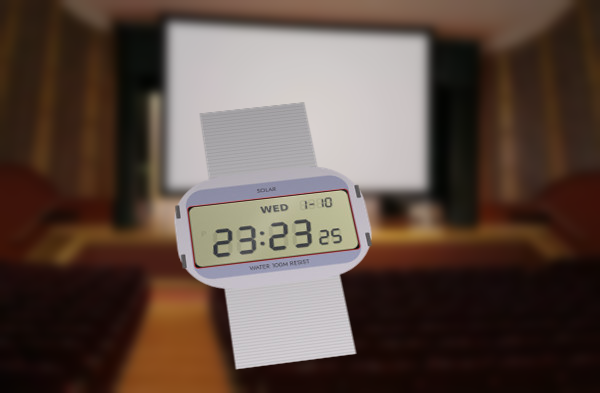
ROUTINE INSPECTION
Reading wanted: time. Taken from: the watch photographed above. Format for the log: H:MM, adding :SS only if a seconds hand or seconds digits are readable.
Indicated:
23:23:25
